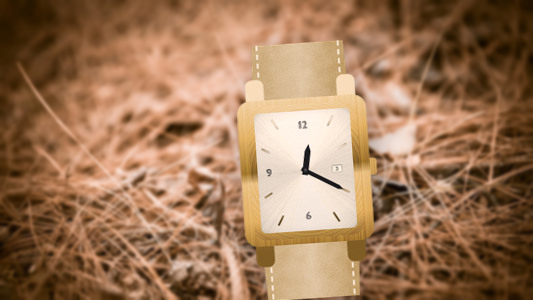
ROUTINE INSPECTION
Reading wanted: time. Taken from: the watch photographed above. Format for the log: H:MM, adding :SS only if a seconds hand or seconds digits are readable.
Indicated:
12:20
